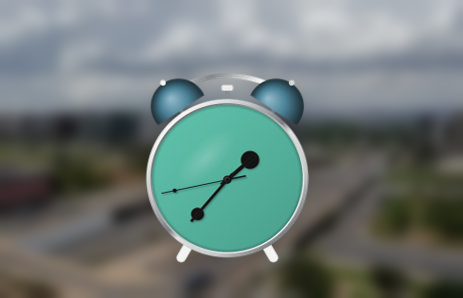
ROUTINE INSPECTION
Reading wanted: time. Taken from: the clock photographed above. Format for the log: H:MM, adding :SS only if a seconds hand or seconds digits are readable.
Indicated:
1:36:43
